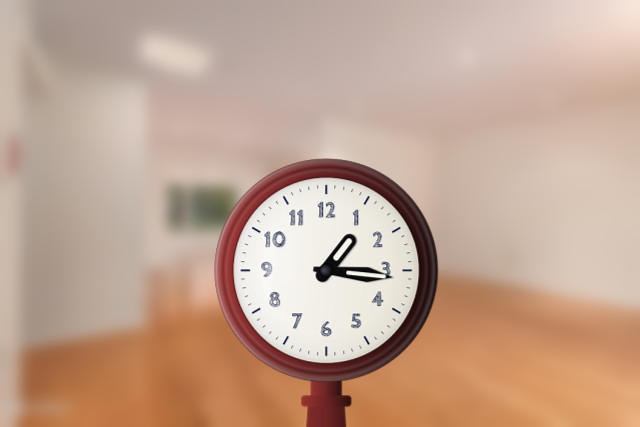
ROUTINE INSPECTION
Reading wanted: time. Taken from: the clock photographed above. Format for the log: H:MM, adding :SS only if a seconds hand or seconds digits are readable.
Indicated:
1:16
